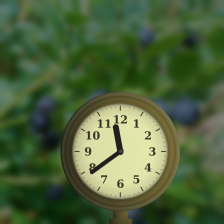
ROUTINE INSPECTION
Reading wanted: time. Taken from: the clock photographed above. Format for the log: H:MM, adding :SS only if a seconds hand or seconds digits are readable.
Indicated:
11:39
